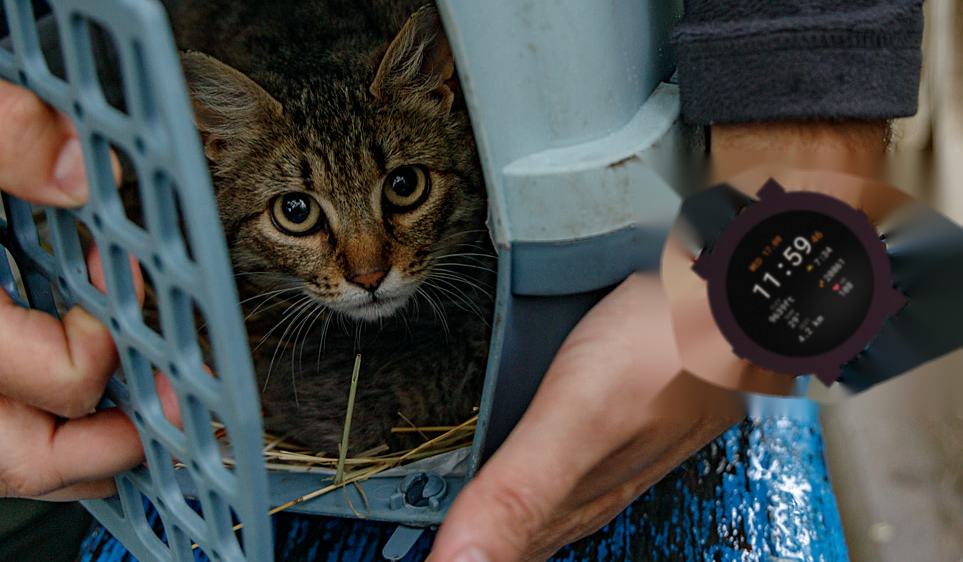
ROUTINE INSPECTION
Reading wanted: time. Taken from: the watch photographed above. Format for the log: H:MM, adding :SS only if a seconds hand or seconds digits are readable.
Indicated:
11:59
